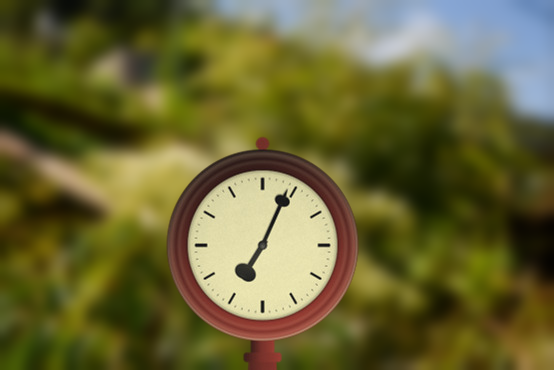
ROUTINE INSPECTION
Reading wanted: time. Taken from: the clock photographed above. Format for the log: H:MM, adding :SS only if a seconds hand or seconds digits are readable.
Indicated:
7:04
